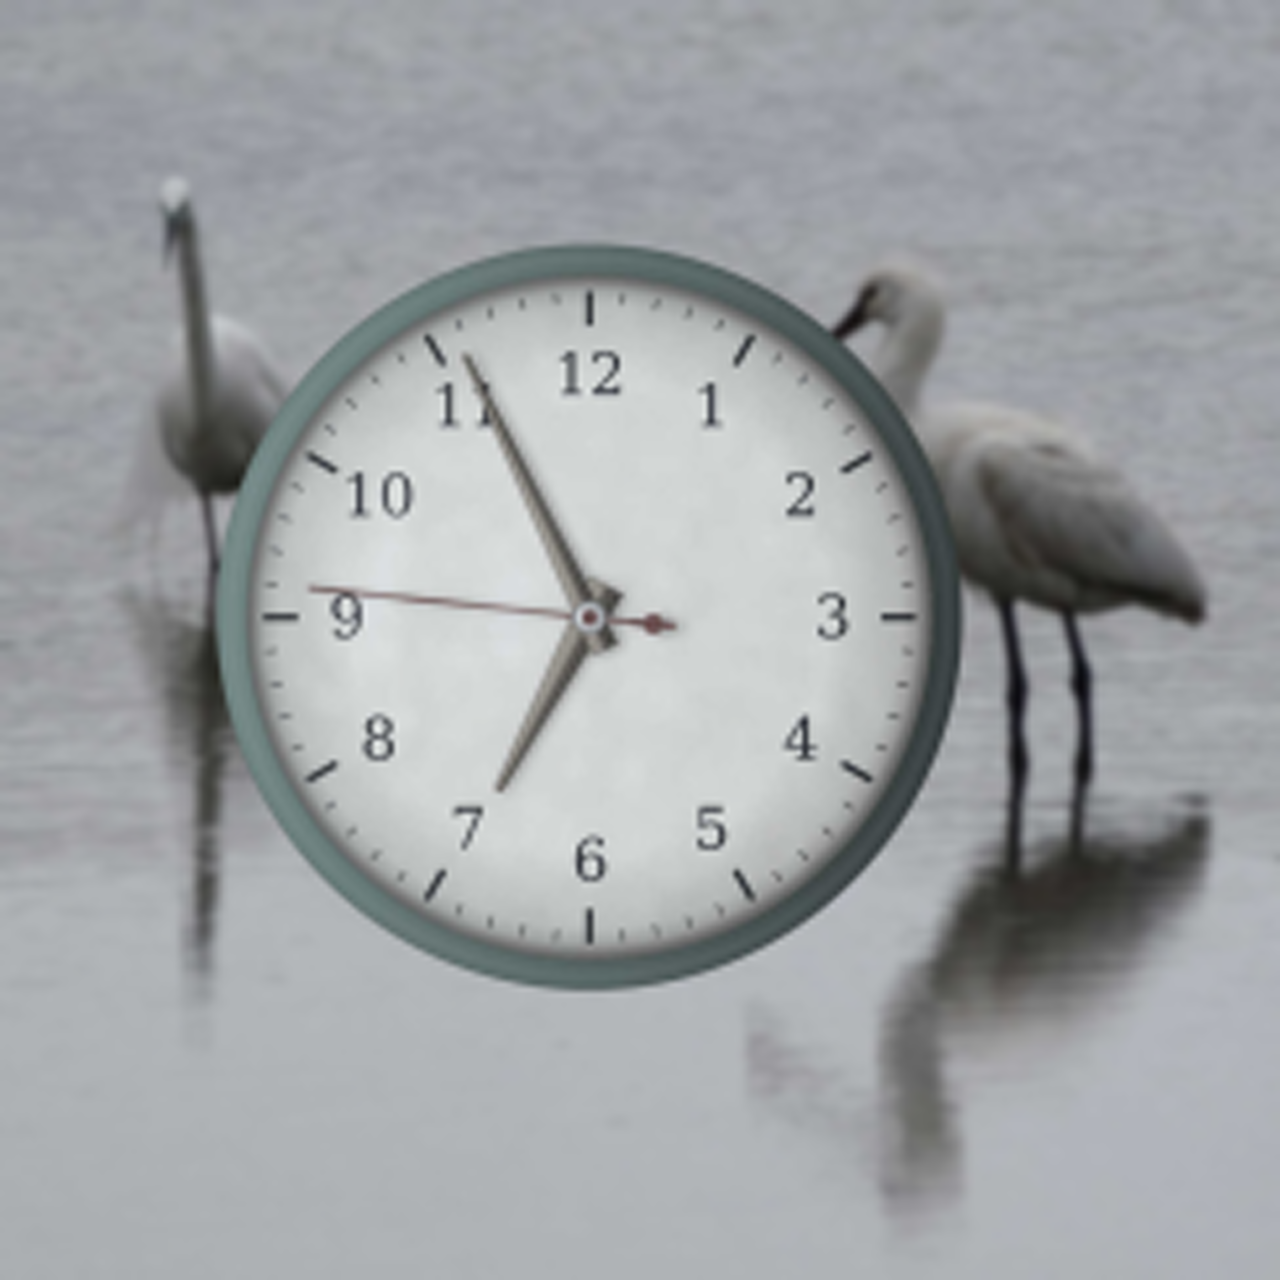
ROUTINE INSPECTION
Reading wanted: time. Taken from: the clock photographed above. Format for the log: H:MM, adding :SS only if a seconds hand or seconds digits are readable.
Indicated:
6:55:46
